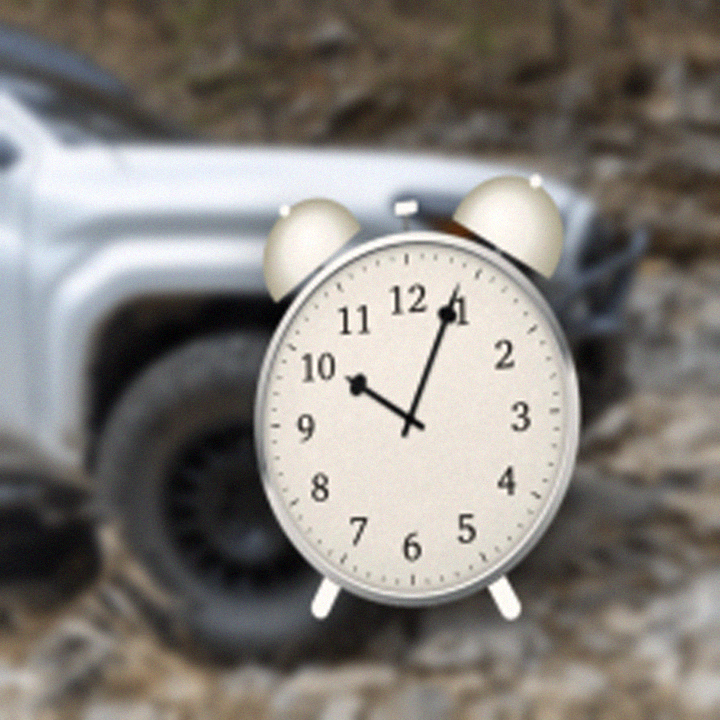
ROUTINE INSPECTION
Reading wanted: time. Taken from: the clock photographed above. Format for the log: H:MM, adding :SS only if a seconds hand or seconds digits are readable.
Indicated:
10:04
